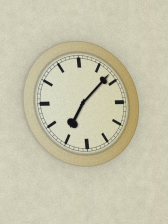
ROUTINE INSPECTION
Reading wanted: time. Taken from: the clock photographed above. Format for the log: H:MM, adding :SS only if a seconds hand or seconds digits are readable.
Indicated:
7:08
